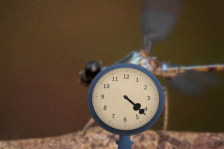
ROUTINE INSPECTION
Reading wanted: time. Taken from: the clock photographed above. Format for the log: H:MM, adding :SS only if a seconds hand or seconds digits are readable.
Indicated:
4:22
